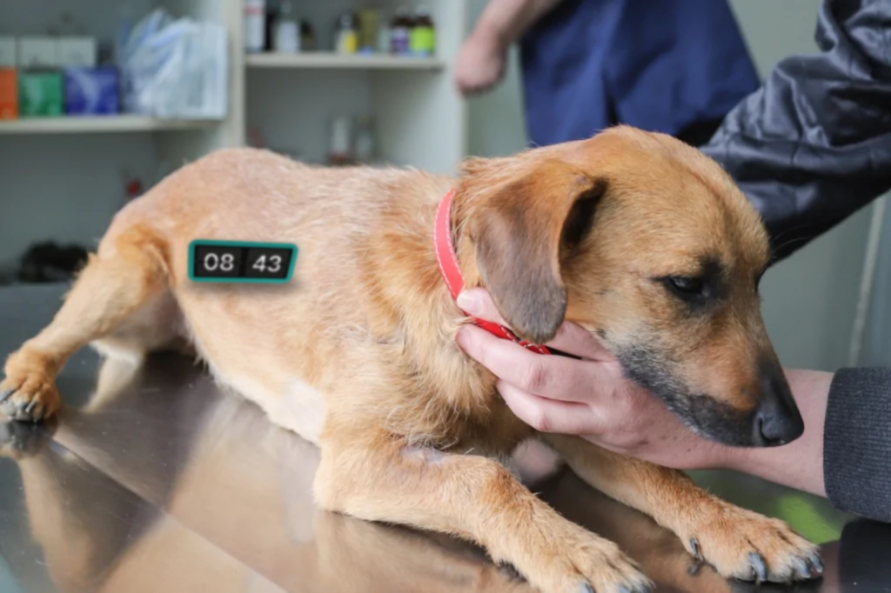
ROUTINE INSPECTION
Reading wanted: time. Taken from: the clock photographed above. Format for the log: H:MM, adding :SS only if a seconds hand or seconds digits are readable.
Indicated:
8:43
